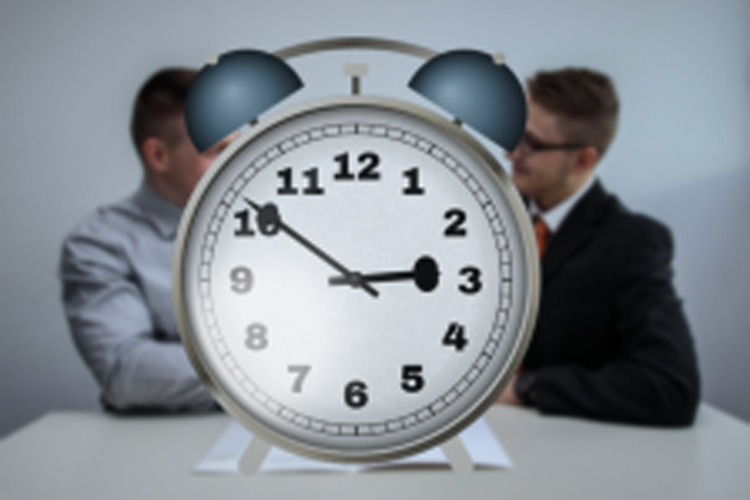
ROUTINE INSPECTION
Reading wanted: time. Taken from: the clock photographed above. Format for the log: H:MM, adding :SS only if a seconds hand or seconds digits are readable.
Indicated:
2:51
